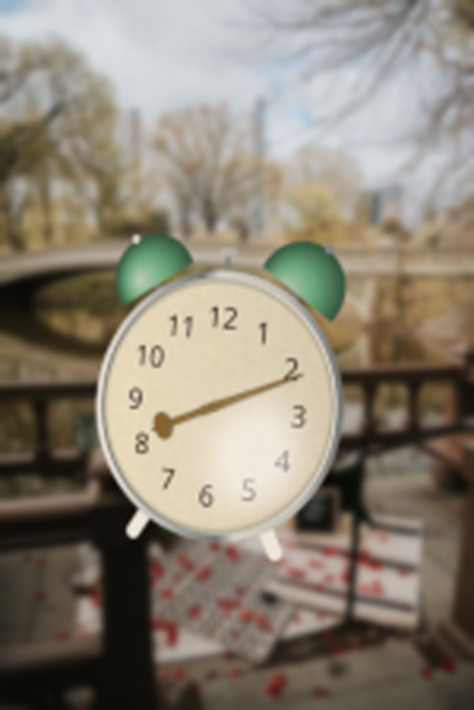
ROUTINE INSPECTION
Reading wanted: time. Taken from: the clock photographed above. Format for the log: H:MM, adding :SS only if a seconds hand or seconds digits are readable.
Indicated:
8:11
